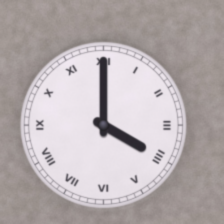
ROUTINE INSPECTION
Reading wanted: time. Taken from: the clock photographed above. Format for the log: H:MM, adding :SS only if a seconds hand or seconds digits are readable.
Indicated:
4:00
